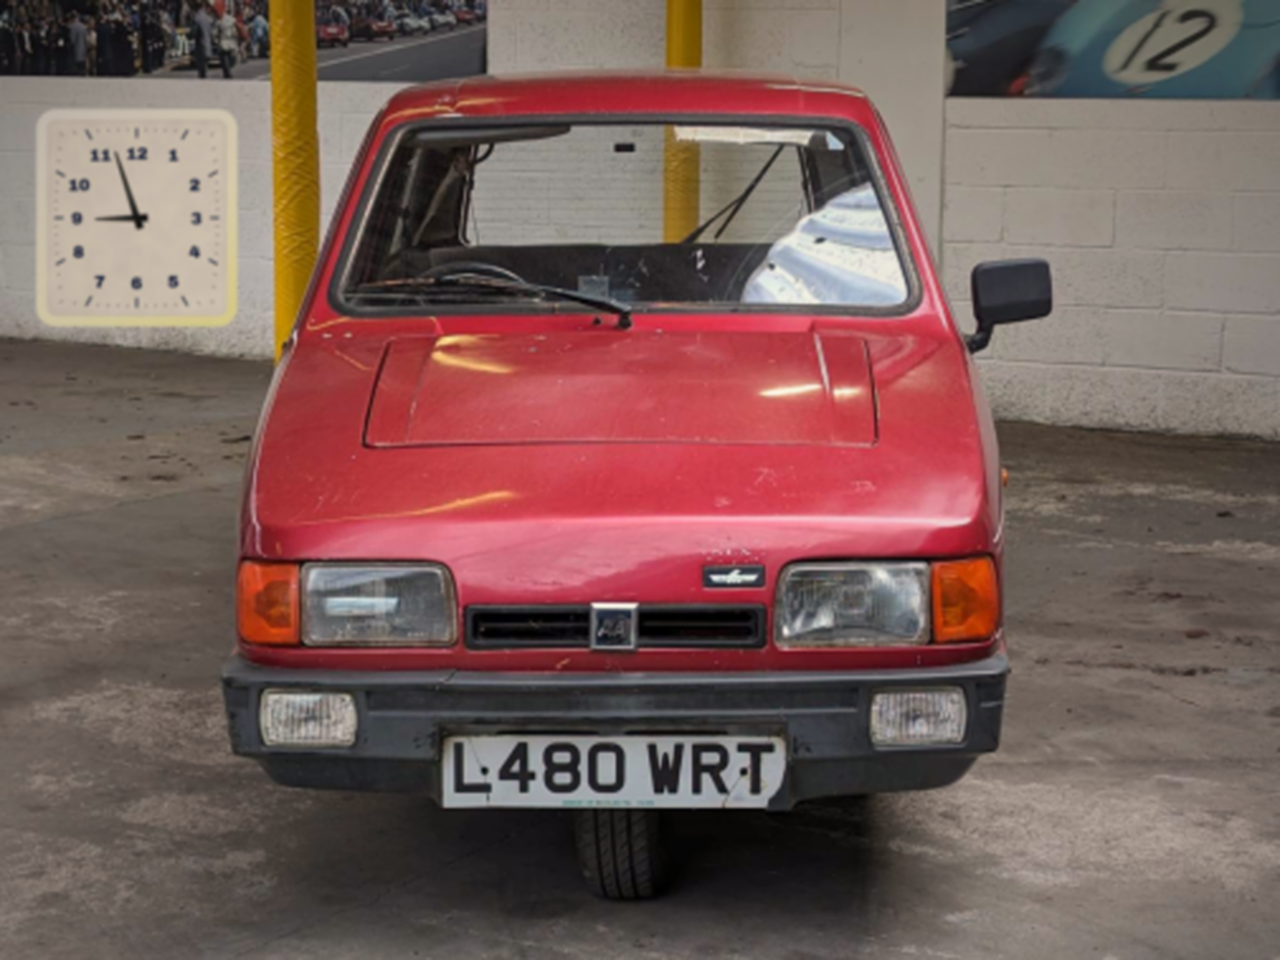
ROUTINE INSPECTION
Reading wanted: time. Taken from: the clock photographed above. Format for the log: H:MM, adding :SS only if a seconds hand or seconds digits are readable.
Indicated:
8:57
